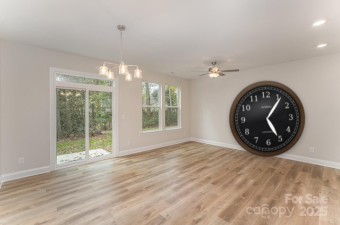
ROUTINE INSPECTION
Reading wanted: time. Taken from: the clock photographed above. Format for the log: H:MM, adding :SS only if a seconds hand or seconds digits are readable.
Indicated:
5:06
